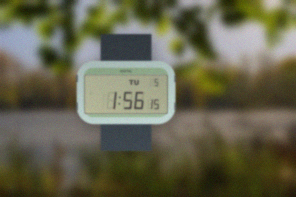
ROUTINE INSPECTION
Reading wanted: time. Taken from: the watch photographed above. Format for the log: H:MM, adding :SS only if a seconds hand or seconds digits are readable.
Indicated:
1:56
